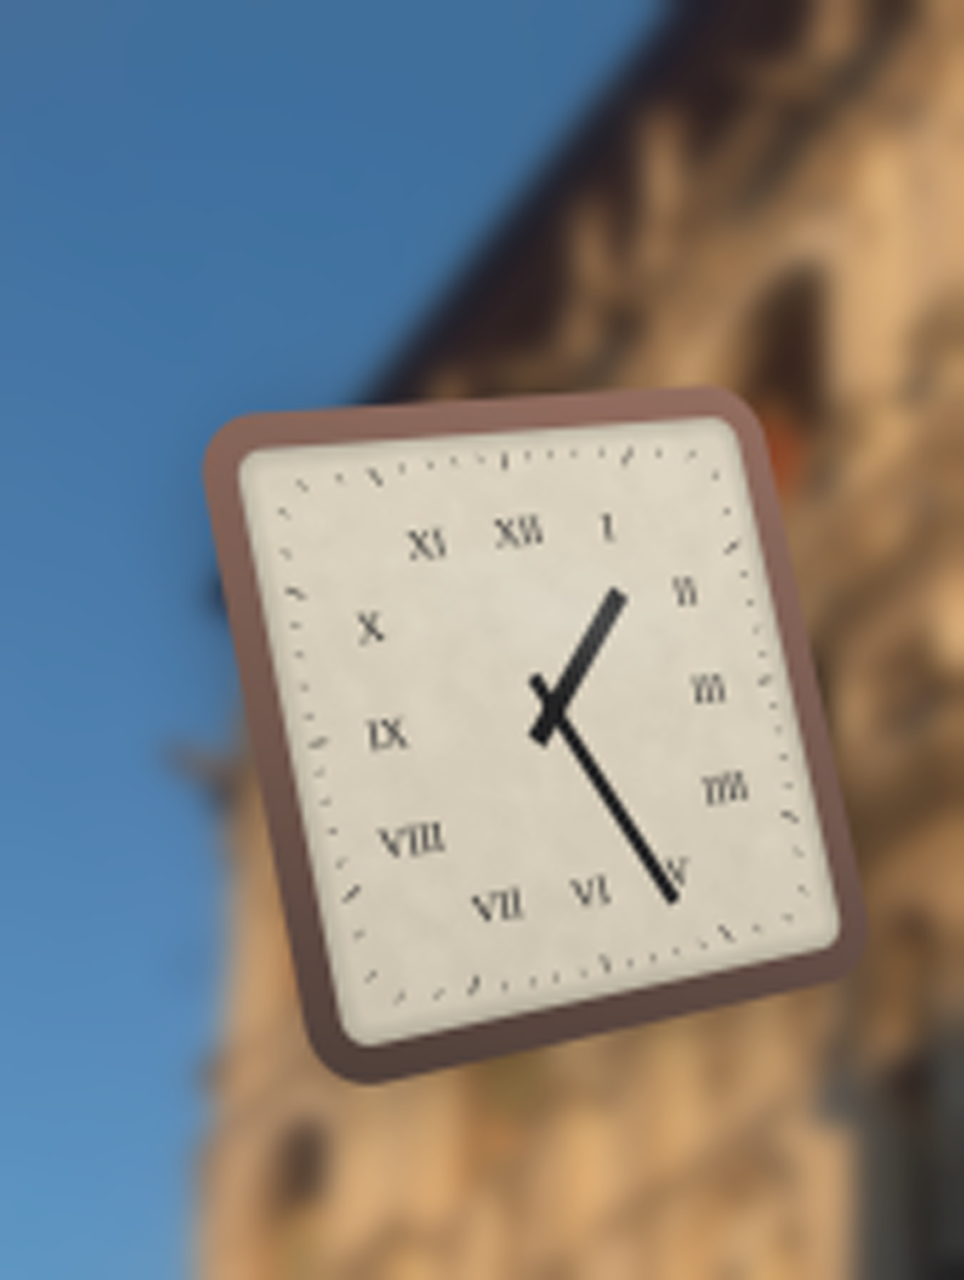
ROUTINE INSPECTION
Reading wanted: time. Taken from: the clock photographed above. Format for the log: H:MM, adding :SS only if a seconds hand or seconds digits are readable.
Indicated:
1:26
